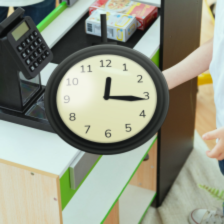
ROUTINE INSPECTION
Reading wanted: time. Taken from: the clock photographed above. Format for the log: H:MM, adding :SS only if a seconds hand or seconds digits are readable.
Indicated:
12:16
